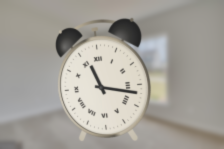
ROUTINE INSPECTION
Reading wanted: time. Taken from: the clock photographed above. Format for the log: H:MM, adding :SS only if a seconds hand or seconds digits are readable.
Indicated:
11:17
